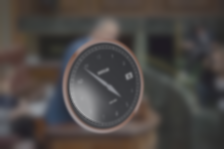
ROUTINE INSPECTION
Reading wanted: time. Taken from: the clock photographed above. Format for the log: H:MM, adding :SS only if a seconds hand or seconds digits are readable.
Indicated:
4:54
